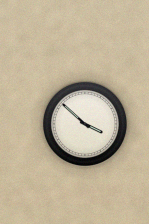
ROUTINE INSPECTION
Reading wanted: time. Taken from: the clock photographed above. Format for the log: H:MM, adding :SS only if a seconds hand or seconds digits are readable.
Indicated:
3:52
